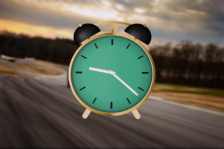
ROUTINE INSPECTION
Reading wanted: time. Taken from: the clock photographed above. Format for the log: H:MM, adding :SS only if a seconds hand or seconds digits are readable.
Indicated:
9:22
